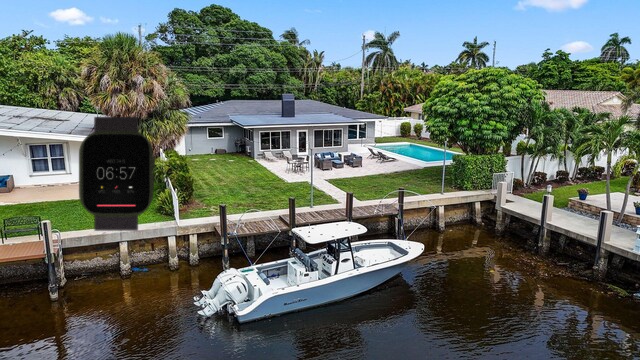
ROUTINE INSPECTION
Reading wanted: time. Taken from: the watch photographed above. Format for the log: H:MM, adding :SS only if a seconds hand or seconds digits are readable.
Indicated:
6:57
